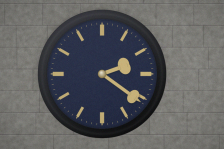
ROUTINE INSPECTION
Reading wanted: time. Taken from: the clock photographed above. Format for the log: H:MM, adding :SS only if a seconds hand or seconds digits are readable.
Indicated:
2:21
